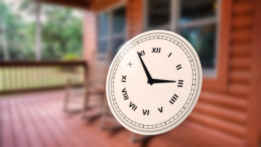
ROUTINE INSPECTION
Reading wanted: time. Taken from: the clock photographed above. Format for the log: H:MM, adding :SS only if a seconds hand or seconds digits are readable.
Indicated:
2:54
